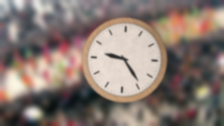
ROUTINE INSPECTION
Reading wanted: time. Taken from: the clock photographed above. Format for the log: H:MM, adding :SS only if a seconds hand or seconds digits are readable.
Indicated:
9:24
